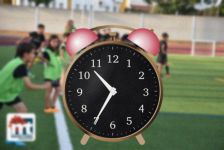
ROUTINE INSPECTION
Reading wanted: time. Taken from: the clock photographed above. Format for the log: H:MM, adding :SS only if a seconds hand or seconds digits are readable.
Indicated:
10:35
